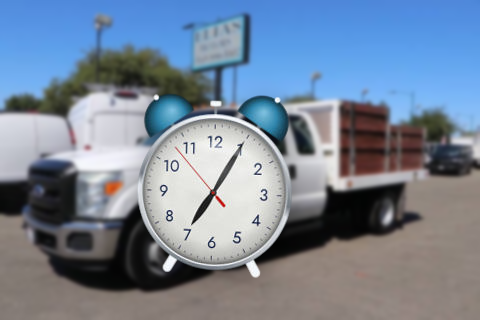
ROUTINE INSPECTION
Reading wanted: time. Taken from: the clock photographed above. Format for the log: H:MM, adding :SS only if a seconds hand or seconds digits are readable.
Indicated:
7:04:53
